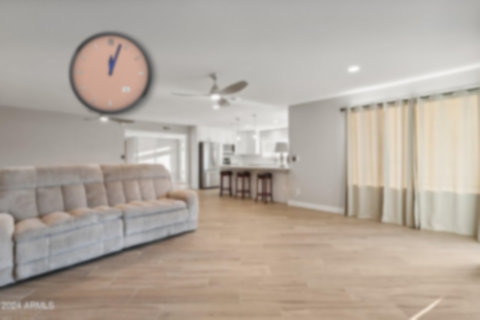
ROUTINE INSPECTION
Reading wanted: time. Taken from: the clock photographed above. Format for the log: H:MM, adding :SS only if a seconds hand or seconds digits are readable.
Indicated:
12:03
